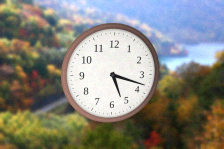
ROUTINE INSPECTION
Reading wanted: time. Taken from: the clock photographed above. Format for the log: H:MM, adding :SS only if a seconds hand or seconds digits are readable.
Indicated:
5:18
